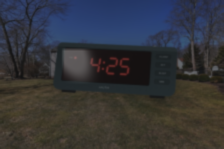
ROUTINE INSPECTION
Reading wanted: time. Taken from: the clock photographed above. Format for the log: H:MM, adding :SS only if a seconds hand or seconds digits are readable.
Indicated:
4:25
